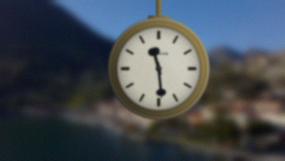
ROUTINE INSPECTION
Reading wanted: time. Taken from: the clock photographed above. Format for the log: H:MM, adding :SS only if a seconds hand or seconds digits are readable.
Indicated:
11:29
